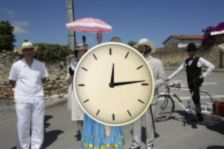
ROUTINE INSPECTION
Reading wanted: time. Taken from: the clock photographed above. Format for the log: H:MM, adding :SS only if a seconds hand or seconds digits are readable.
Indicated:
12:14
